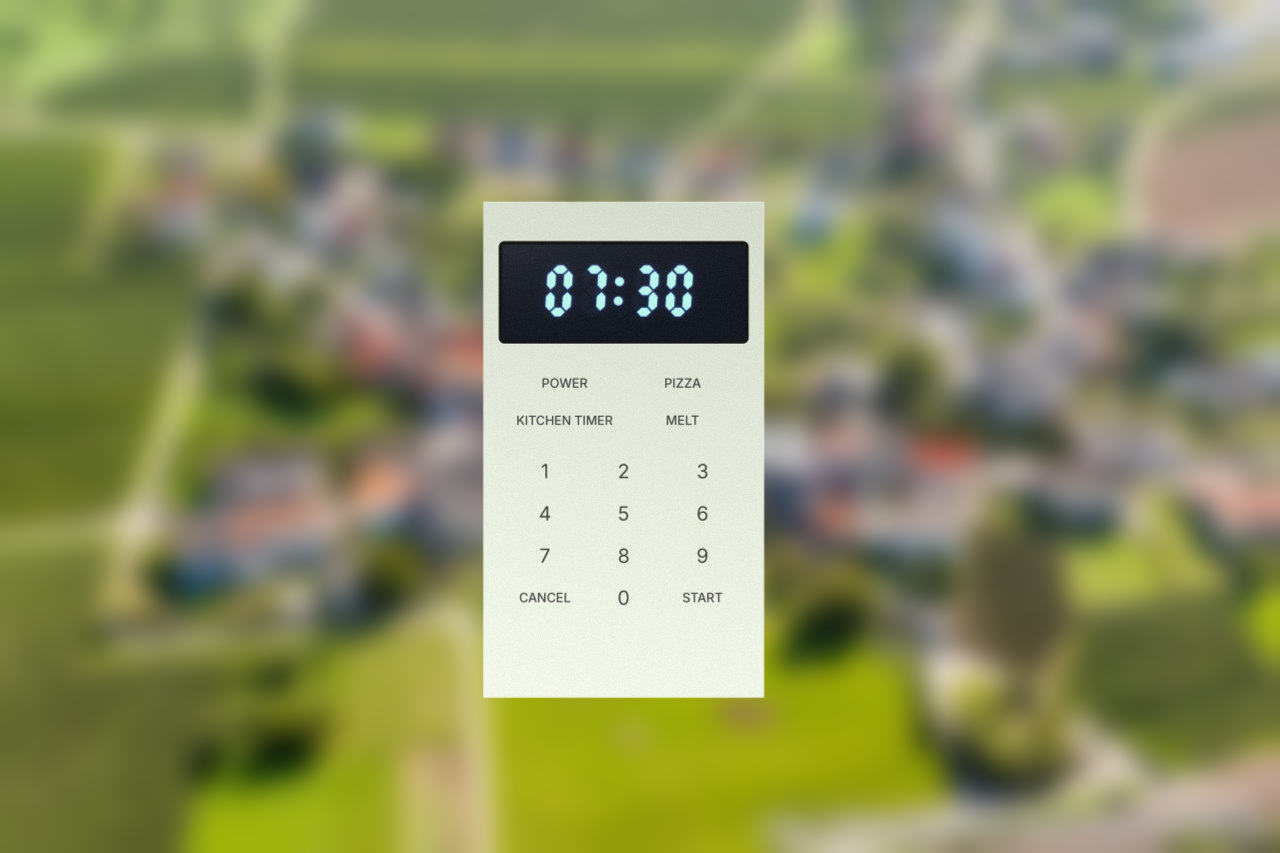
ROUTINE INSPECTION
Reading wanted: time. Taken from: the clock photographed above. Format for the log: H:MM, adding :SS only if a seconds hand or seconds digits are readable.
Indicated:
7:30
